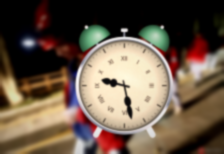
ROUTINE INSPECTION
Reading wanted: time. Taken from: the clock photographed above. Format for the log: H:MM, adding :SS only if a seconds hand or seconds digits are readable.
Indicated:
9:28
